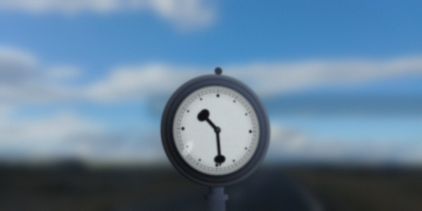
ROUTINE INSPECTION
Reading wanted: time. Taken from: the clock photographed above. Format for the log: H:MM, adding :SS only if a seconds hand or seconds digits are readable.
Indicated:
10:29
